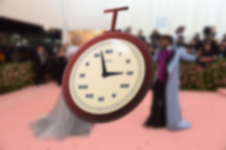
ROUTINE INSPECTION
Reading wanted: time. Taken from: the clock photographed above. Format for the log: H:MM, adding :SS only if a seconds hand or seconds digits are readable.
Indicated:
2:57
